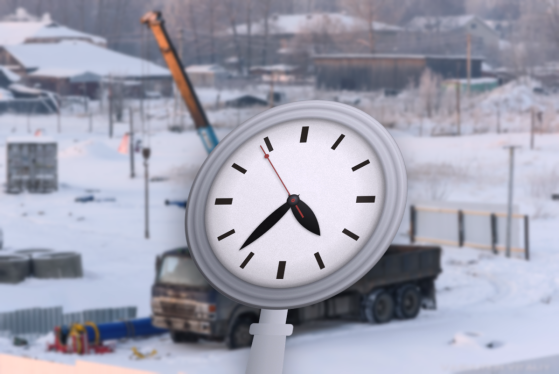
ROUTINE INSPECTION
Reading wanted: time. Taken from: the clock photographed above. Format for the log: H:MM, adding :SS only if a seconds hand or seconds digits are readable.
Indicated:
4:36:54
